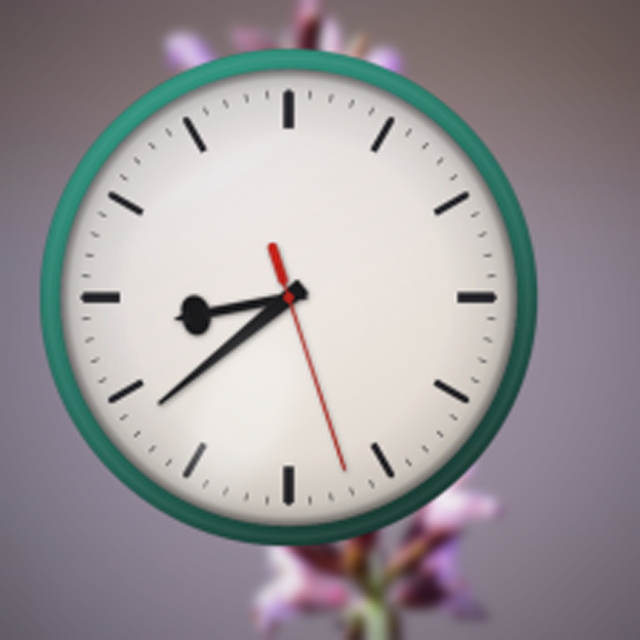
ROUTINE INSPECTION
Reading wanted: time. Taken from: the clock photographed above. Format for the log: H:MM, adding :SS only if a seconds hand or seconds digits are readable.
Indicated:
8:38:27
